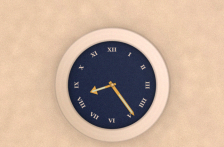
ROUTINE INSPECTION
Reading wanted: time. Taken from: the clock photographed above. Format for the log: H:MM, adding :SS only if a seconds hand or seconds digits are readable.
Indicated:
8:24
